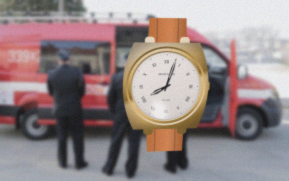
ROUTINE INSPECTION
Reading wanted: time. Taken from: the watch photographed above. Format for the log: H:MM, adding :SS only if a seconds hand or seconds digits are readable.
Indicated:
8:03
